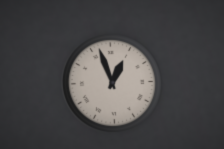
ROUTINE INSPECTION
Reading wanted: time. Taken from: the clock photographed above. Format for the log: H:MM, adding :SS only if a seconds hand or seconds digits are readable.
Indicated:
12:57
